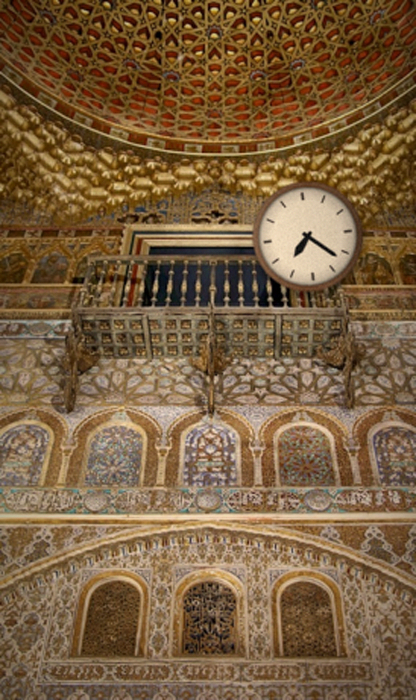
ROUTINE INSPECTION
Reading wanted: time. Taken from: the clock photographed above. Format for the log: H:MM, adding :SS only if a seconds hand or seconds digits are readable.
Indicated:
7:22
